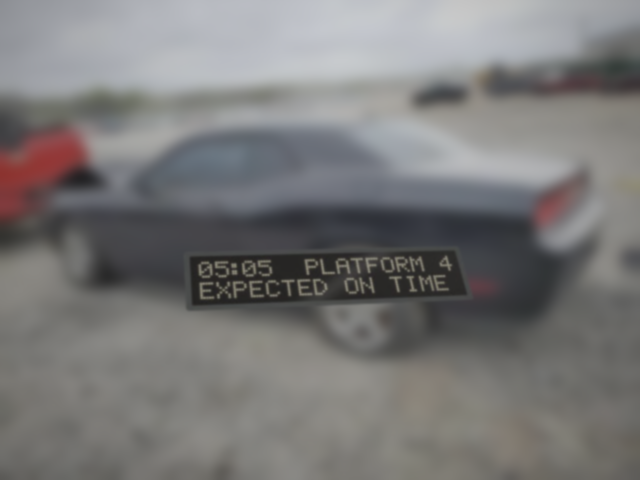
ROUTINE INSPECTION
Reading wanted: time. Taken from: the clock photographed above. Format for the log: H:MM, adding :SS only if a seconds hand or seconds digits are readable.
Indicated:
5:05
